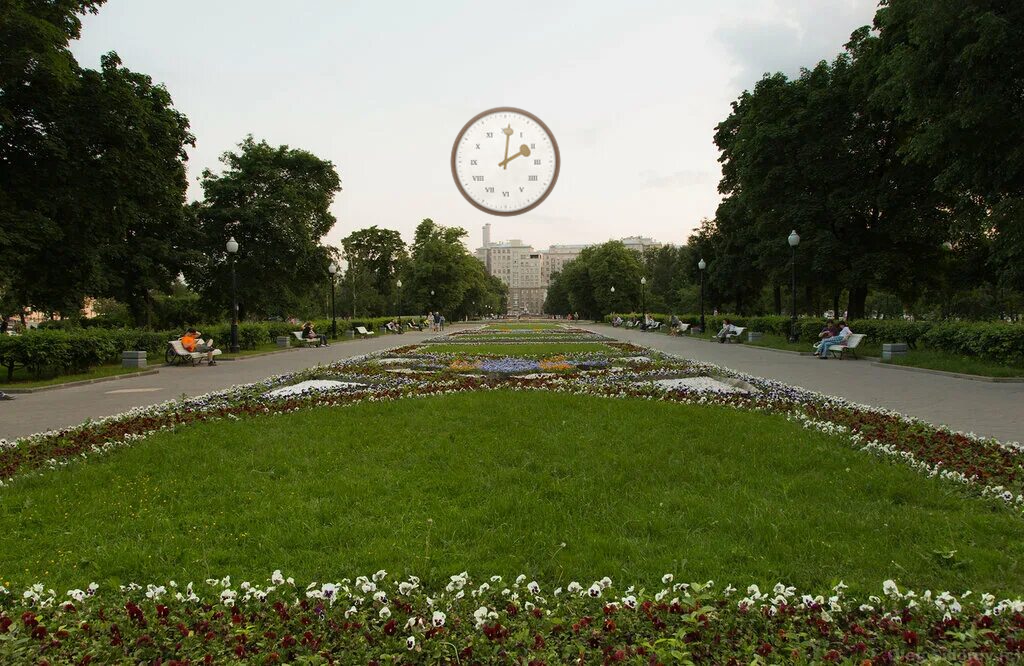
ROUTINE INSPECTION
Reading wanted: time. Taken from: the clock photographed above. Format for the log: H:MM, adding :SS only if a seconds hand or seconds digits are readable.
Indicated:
2:01
